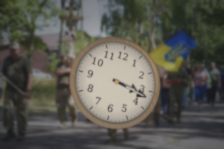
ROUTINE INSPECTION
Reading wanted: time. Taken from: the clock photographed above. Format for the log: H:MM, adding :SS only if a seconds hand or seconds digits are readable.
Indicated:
3:17
